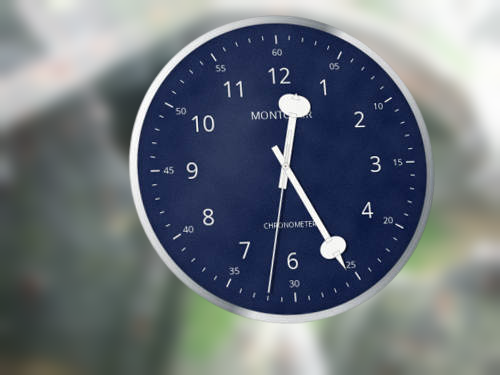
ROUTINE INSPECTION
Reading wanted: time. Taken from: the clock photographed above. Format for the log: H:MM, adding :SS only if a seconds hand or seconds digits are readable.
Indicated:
12:25:32
